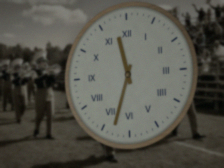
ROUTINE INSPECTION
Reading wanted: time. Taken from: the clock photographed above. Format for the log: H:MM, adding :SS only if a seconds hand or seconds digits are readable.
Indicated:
11:33
